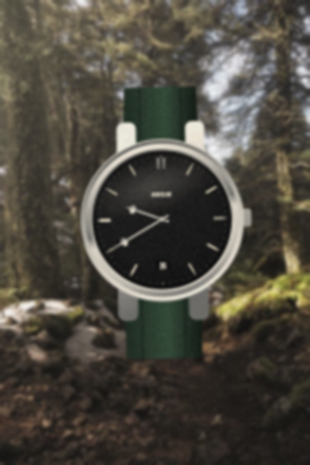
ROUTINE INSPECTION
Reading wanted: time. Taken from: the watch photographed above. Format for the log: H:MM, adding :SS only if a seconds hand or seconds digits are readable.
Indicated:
9:40
